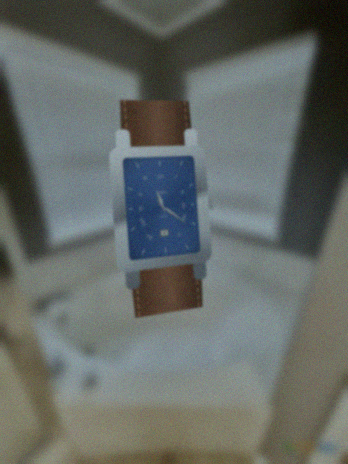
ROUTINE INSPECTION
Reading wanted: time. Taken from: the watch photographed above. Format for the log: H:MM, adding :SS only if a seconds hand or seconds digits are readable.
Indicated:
11:21
